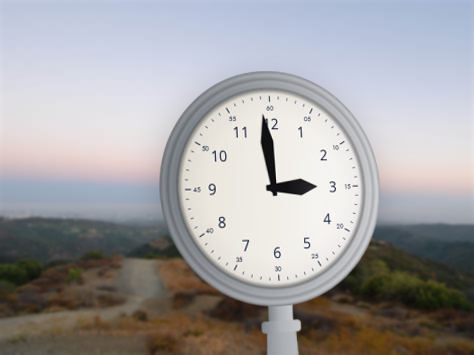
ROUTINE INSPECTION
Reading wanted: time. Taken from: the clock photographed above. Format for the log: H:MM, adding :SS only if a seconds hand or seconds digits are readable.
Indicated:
2:59
